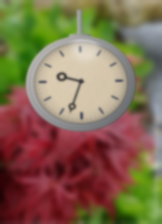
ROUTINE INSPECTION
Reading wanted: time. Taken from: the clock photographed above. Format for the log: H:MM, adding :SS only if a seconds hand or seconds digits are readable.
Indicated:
9:33
